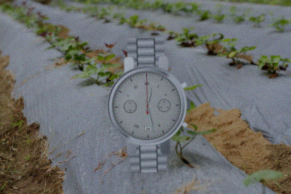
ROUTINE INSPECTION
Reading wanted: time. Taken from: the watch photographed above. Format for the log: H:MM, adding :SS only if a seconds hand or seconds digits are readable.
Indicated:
12:28
